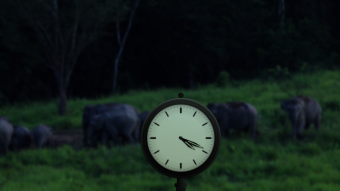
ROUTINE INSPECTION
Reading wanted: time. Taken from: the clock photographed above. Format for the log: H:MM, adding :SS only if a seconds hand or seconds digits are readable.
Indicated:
4:19
